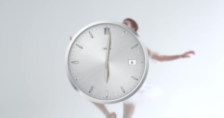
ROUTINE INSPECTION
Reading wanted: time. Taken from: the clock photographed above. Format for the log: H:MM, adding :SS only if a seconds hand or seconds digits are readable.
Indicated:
6:01
